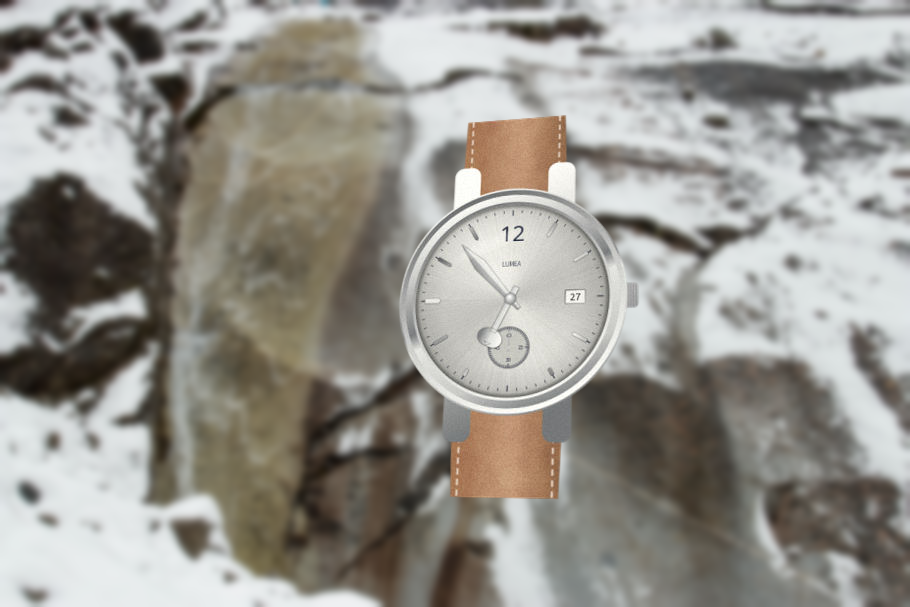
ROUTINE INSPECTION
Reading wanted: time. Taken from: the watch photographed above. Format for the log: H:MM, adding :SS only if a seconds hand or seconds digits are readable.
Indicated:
6:53
